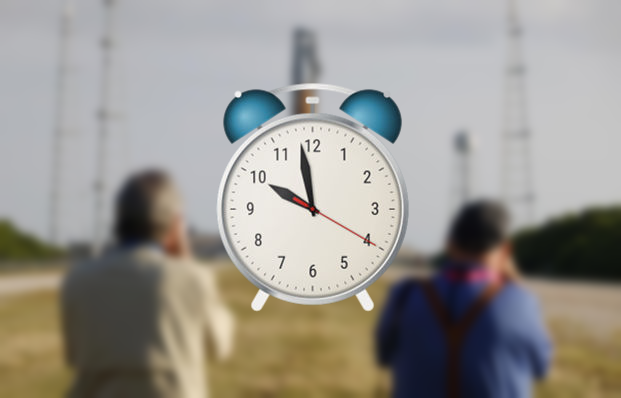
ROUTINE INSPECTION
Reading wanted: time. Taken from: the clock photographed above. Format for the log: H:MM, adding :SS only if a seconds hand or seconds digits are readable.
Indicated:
9:58:20
